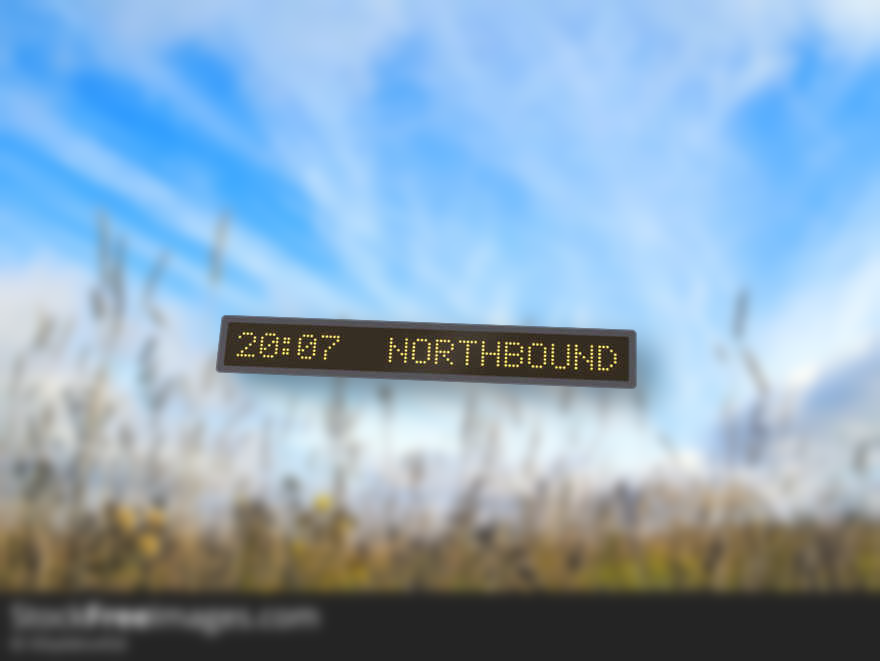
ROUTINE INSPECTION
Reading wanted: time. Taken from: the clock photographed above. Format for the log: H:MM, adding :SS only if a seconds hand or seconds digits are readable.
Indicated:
20:07
